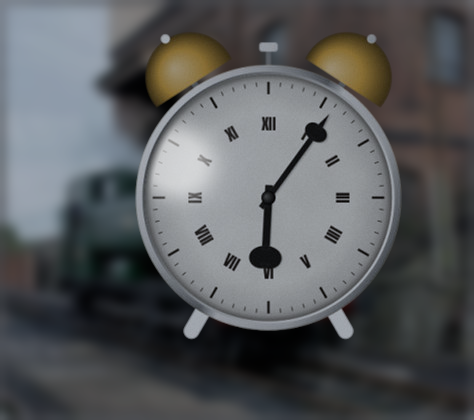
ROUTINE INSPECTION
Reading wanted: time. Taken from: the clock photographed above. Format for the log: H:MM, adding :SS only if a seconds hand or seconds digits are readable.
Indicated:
6:06
